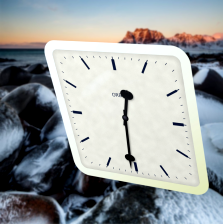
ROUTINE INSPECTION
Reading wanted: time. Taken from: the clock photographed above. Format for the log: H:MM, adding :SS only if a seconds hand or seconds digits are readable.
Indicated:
12:31
